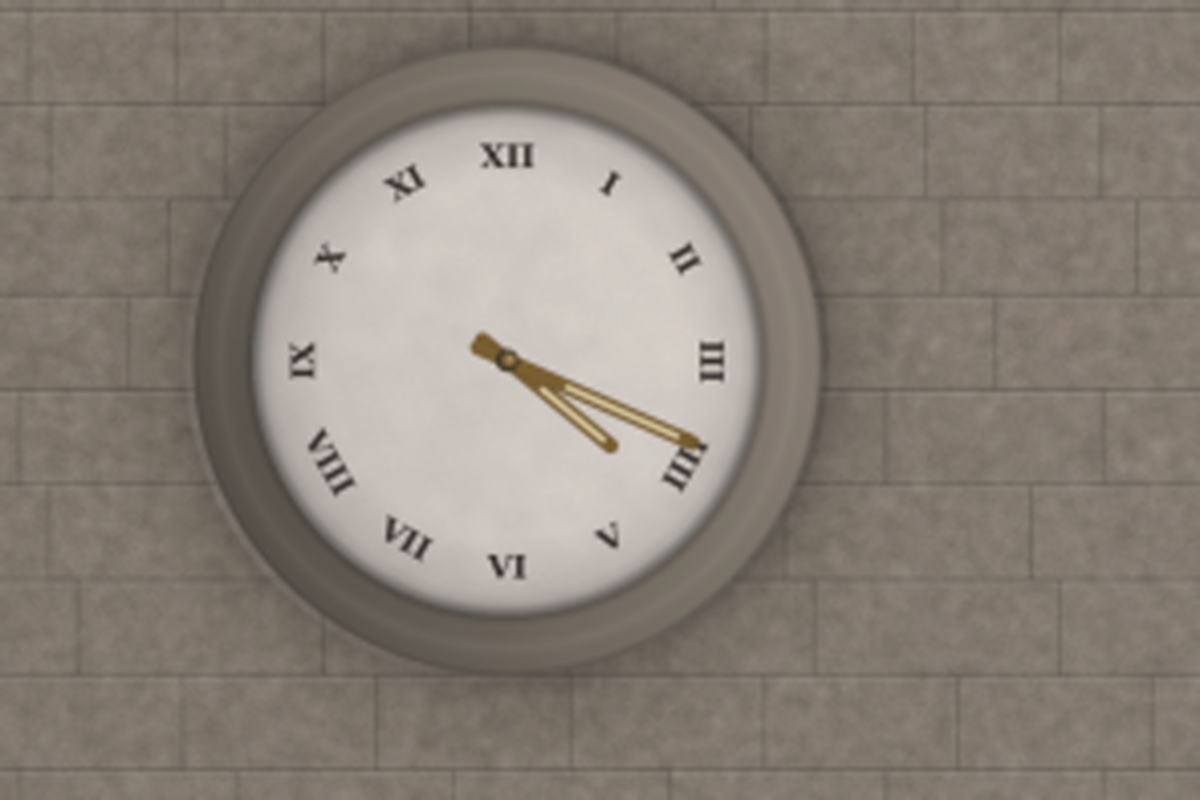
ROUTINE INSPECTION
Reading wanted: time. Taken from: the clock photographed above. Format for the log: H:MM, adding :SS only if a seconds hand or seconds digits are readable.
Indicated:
4:19
